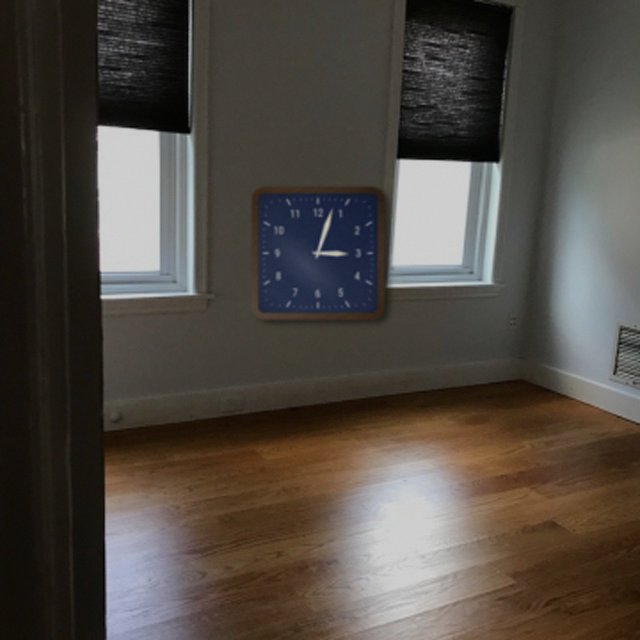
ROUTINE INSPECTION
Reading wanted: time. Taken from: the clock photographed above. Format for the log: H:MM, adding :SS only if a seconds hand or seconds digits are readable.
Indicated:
3:03
